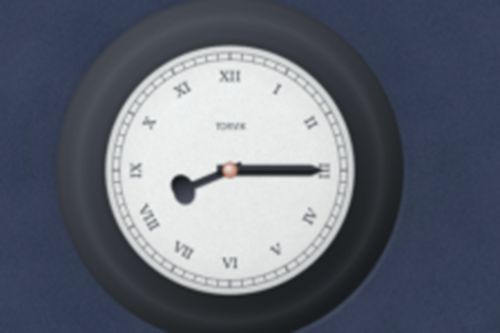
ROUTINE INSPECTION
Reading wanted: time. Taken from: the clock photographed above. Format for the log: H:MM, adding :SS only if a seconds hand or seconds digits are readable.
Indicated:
8:15
